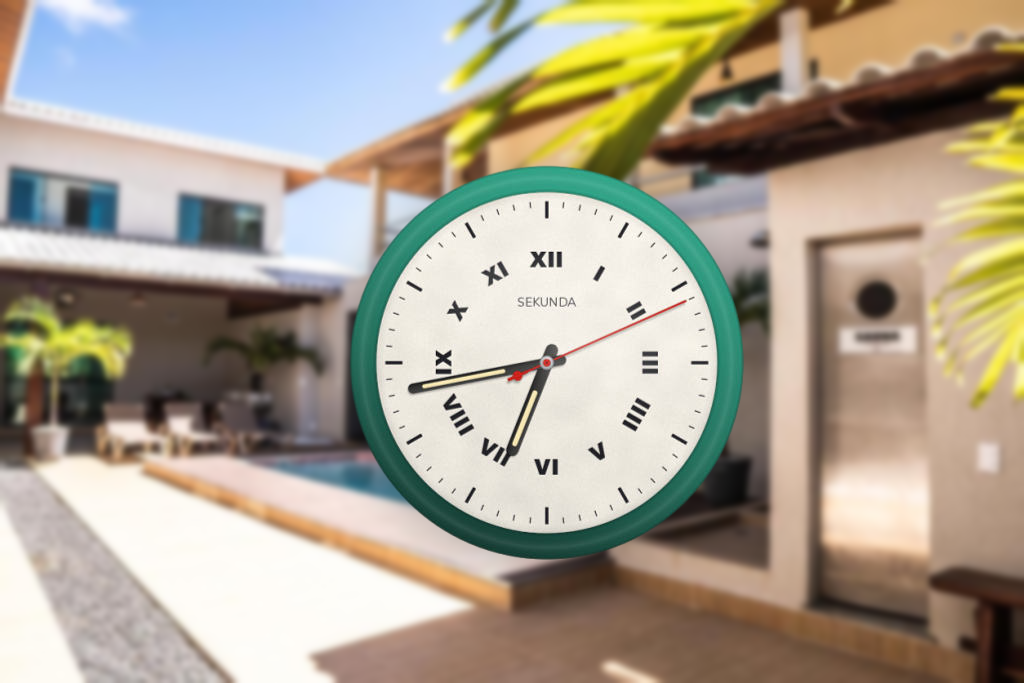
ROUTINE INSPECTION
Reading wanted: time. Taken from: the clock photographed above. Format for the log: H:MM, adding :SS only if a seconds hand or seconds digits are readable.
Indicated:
6:43:11
